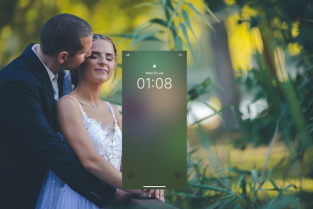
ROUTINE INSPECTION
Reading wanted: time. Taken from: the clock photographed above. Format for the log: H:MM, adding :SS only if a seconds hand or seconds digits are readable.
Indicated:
1:08
